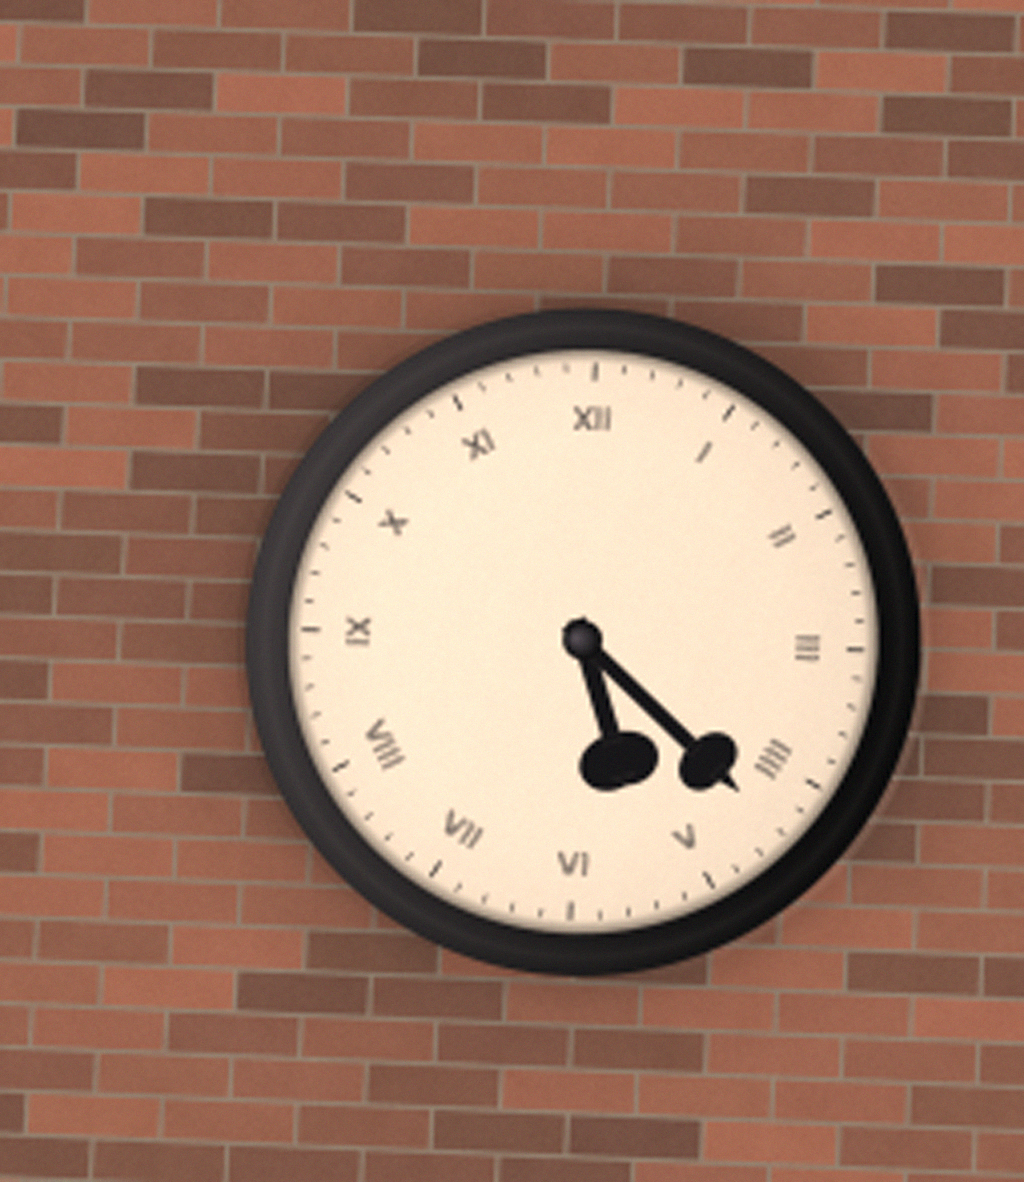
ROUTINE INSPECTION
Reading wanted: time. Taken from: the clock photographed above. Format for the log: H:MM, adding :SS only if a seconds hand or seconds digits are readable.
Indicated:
5:22
